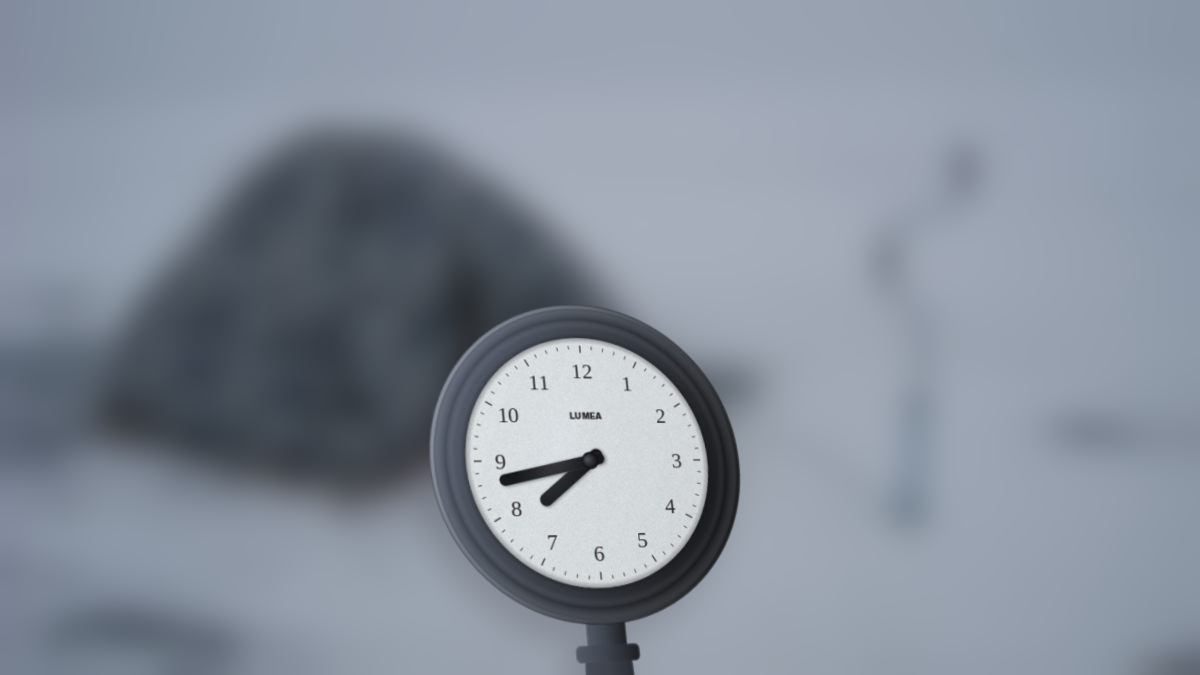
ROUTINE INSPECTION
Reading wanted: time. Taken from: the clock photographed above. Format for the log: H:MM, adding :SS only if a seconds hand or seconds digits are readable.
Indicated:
7:43
